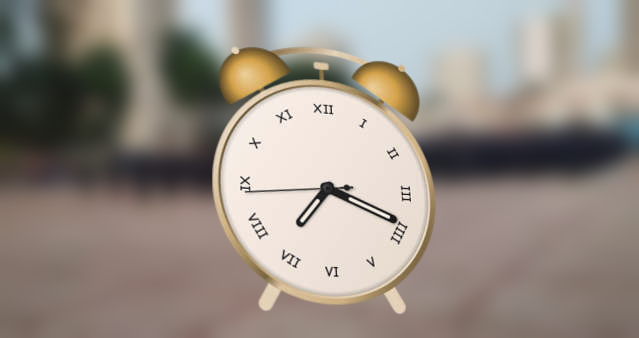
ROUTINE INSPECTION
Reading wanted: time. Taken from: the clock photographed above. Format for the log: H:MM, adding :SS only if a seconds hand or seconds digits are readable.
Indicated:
7:18:44
